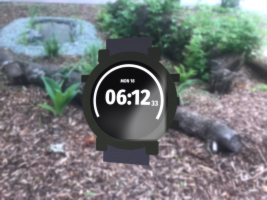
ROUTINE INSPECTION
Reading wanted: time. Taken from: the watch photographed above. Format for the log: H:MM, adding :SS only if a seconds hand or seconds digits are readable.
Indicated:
6:12
